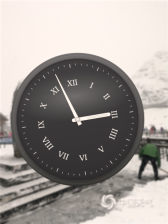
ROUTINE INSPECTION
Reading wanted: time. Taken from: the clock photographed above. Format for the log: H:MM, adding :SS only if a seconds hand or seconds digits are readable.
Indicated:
2:57
